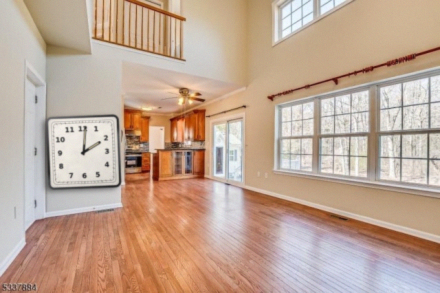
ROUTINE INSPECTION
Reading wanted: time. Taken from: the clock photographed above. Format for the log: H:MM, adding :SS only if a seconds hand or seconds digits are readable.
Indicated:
2:01
